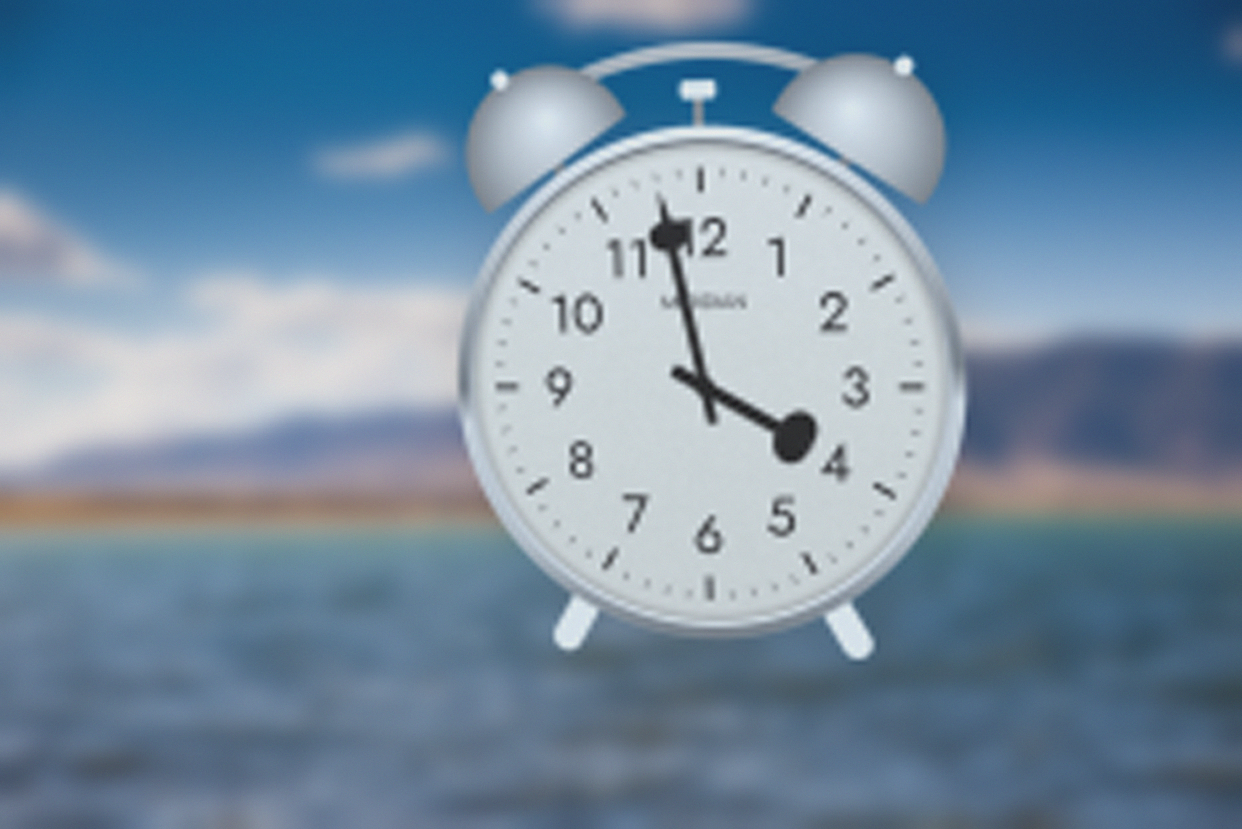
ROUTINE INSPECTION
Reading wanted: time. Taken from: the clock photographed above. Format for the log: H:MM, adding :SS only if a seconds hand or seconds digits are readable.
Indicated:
3:58
